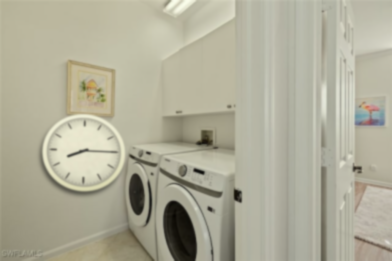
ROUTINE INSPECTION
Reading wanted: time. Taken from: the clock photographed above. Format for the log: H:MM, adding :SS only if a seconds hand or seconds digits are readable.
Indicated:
8:15
